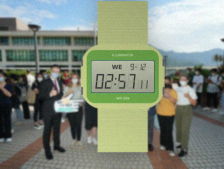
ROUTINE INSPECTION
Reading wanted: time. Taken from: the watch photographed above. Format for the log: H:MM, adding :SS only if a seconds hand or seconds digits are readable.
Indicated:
2:57:11
